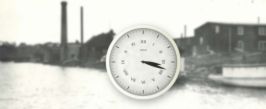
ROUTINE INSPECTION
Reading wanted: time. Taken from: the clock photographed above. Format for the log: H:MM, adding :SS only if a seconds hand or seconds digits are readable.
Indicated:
3:18
